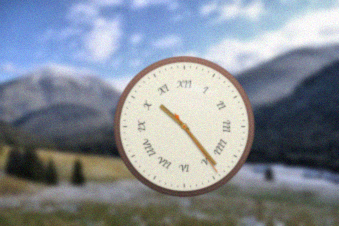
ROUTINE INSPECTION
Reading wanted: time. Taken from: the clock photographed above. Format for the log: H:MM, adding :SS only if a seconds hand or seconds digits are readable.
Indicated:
10:23:24
